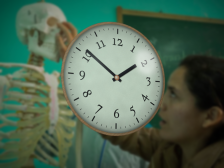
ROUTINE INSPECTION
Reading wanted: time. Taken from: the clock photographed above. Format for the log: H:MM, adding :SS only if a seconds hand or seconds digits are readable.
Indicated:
1:51
